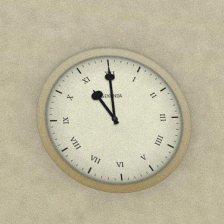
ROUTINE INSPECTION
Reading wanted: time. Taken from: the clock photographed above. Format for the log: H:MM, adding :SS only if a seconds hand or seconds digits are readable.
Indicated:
11:00
